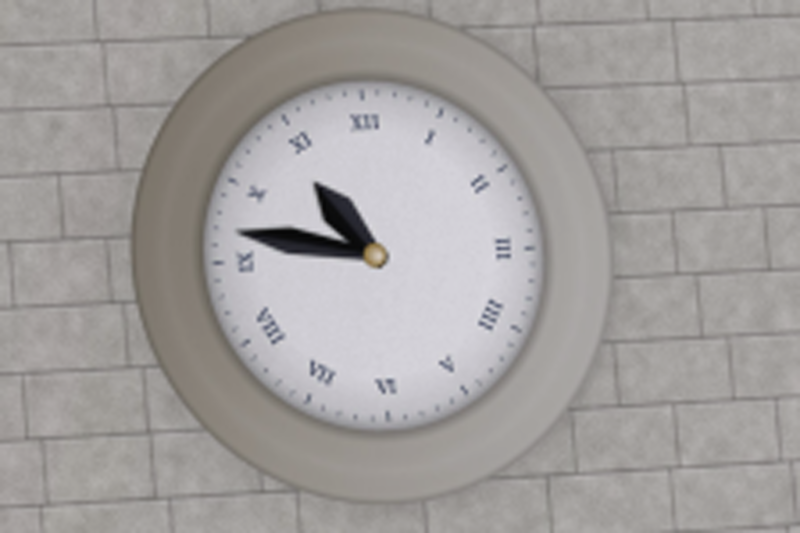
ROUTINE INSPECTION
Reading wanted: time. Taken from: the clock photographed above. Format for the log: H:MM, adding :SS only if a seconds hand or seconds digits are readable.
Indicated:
10:47
